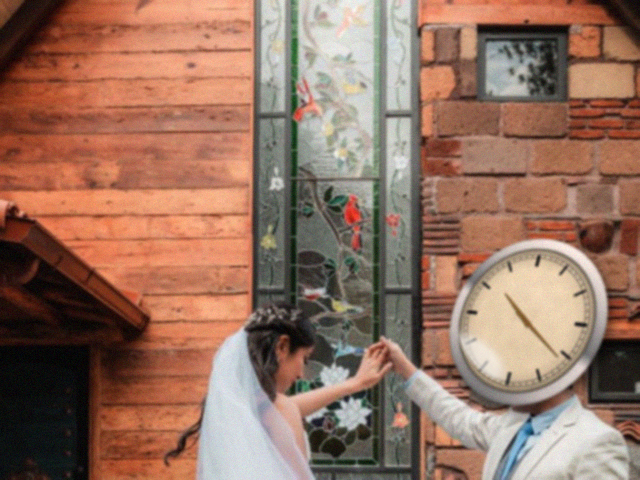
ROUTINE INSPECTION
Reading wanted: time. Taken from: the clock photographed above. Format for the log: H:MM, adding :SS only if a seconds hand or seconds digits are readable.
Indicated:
10:21
